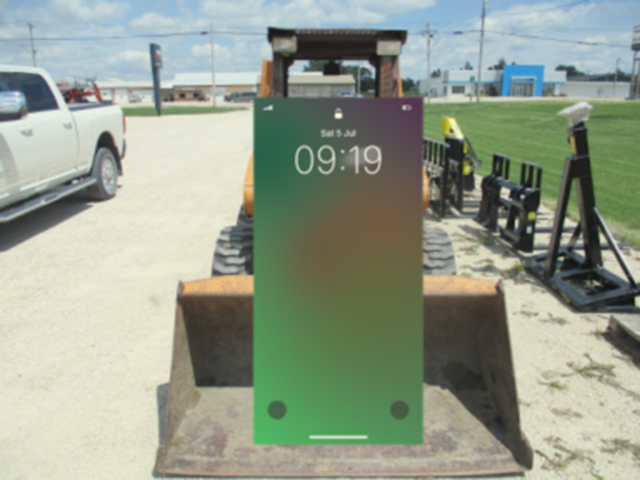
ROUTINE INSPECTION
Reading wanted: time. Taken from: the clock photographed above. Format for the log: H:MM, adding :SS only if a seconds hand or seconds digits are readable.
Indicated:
9:19
